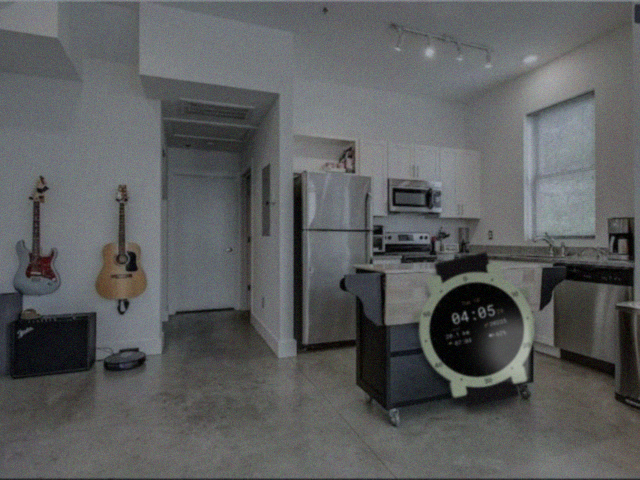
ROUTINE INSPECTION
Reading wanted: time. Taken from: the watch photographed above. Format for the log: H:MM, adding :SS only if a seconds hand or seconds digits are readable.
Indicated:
4:05
